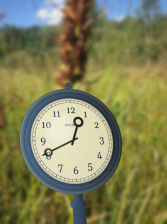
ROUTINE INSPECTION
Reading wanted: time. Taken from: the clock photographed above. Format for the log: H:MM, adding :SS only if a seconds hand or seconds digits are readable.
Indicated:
12:41
